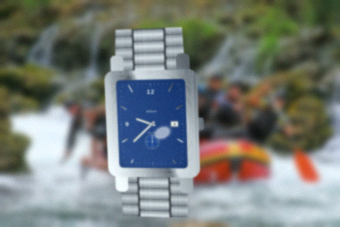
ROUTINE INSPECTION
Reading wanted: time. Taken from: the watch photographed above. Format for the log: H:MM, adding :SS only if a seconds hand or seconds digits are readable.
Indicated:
9:38
